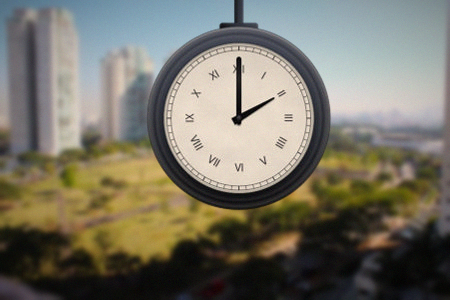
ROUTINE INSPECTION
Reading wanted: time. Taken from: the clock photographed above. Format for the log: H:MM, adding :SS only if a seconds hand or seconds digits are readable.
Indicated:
2:00
